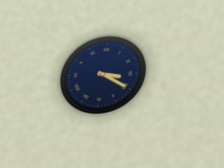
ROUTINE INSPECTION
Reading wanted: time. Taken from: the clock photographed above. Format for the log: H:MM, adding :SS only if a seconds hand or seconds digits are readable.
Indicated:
3:20
